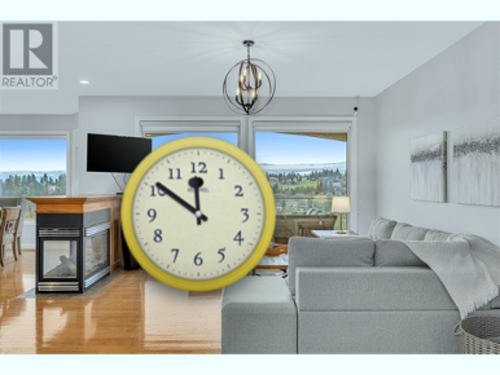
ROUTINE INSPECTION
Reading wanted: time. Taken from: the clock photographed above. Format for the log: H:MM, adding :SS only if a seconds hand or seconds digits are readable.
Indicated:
11:51
